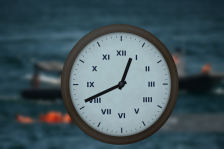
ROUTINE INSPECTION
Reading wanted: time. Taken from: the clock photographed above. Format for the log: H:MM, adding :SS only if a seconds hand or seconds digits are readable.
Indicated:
12:41
